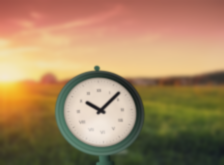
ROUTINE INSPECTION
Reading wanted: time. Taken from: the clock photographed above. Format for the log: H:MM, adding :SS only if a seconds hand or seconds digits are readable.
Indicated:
10:08
